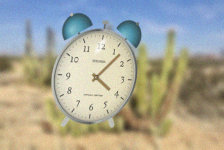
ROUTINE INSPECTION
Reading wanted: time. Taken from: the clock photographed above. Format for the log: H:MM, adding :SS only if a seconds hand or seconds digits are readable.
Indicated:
4:07
